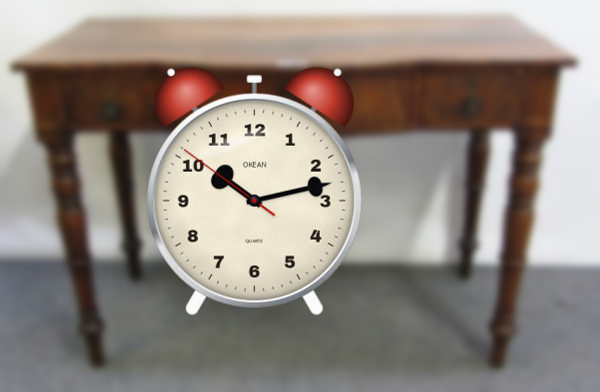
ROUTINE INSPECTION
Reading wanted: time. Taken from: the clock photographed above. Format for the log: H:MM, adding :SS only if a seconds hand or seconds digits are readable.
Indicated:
10:12:51
